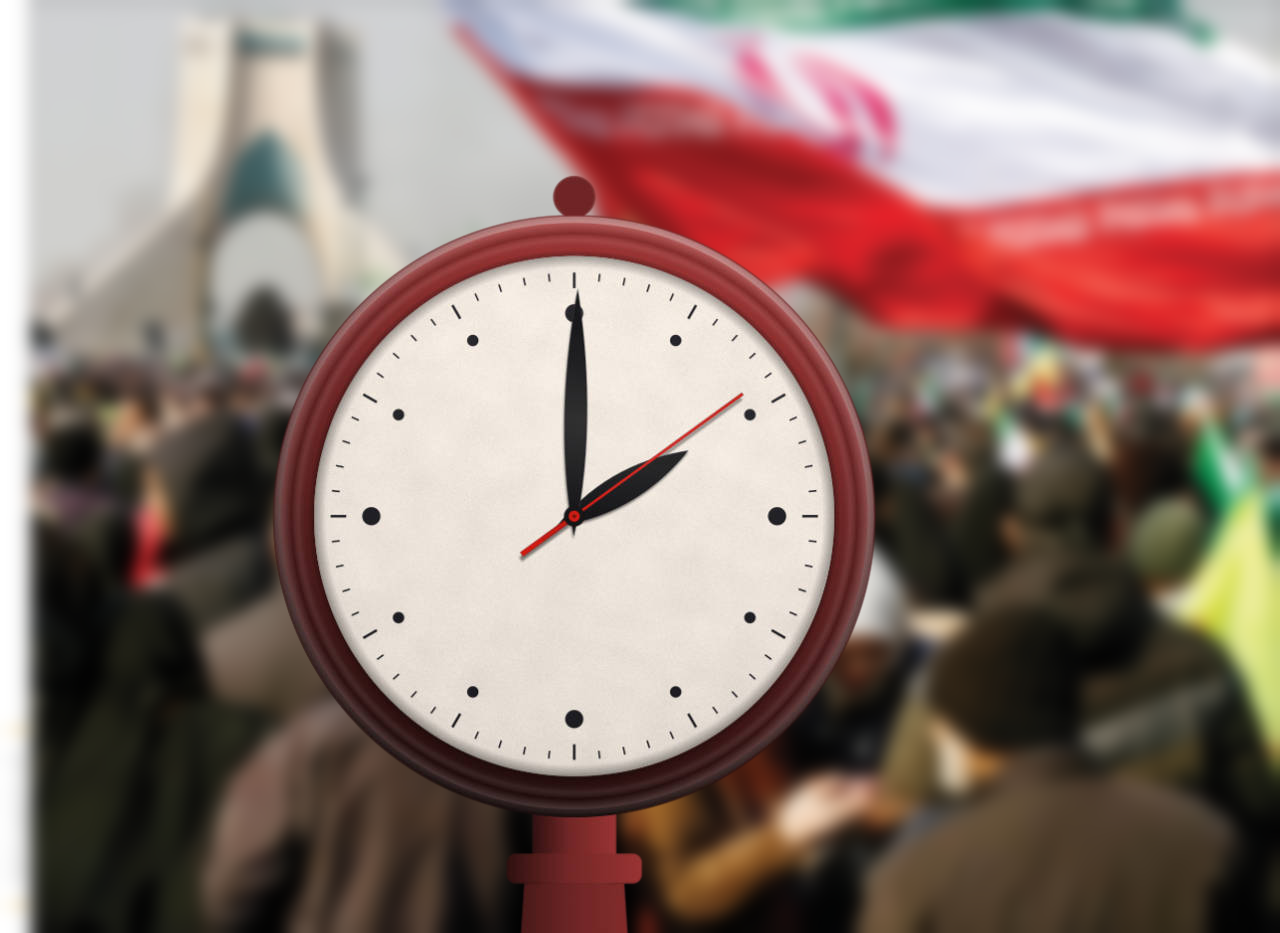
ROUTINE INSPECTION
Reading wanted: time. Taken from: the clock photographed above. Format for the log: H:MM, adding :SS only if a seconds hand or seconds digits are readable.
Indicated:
2:00:09
